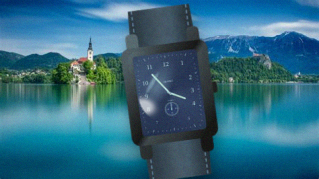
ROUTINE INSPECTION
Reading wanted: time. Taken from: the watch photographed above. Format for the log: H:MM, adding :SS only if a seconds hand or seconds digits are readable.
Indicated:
3:54
